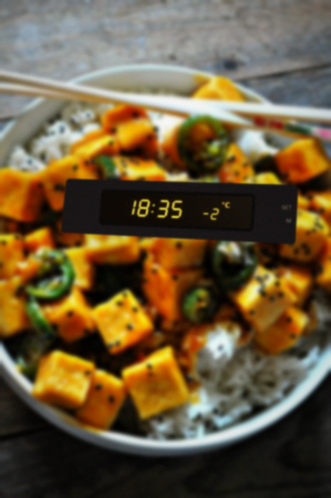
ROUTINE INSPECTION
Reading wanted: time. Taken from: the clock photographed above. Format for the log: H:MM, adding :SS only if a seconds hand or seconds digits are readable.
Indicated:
18:35
